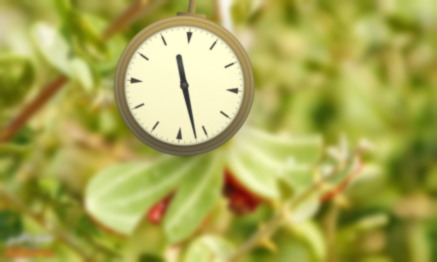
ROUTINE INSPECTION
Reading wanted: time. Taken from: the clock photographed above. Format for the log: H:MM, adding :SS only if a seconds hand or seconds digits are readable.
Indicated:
11:27
